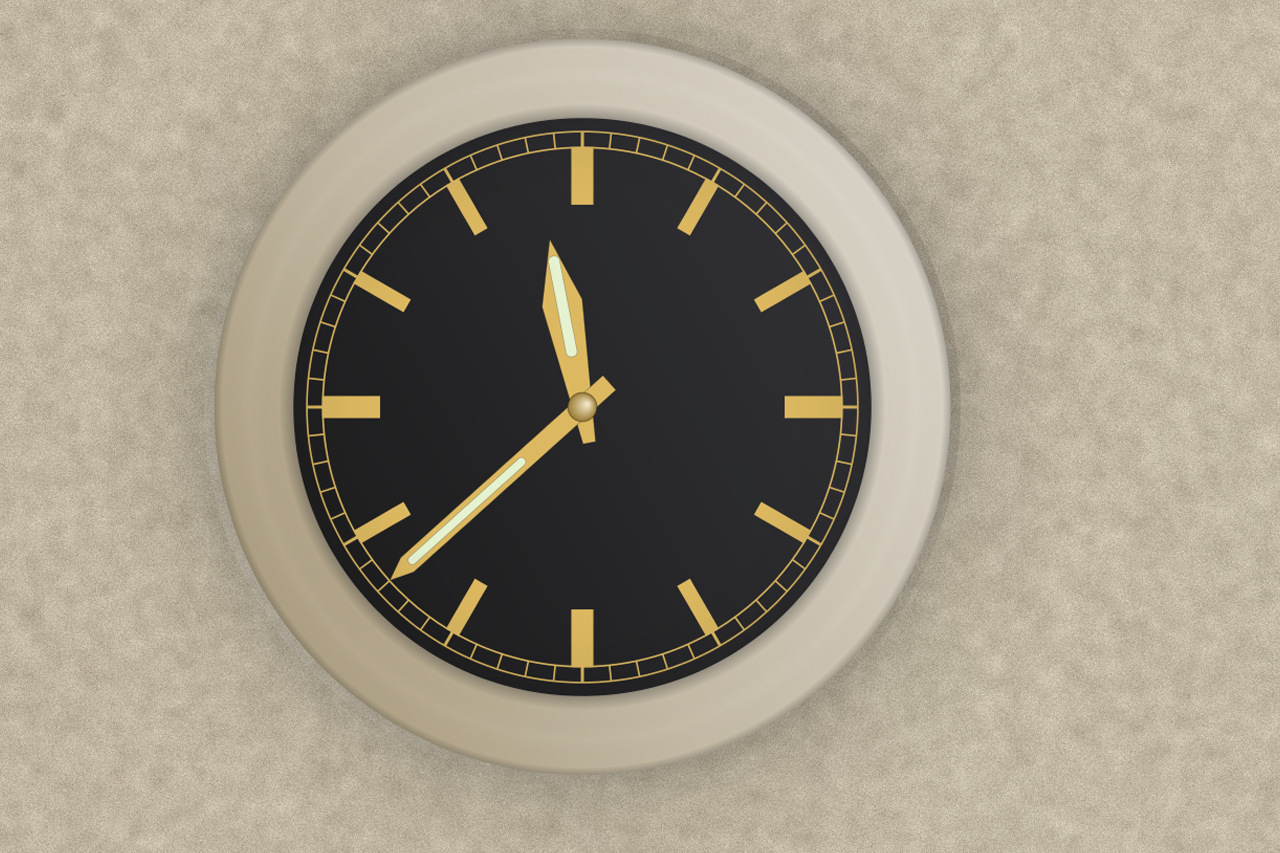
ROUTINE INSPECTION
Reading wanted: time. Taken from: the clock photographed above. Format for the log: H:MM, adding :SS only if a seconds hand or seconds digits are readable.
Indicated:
11:38
